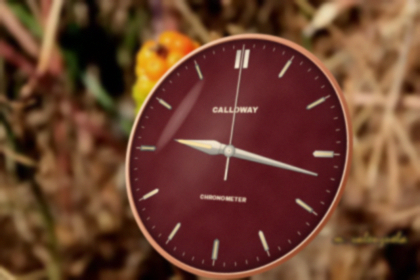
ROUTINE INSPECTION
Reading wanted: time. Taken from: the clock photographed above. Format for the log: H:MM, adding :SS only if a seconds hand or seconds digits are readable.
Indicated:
9:17:00
